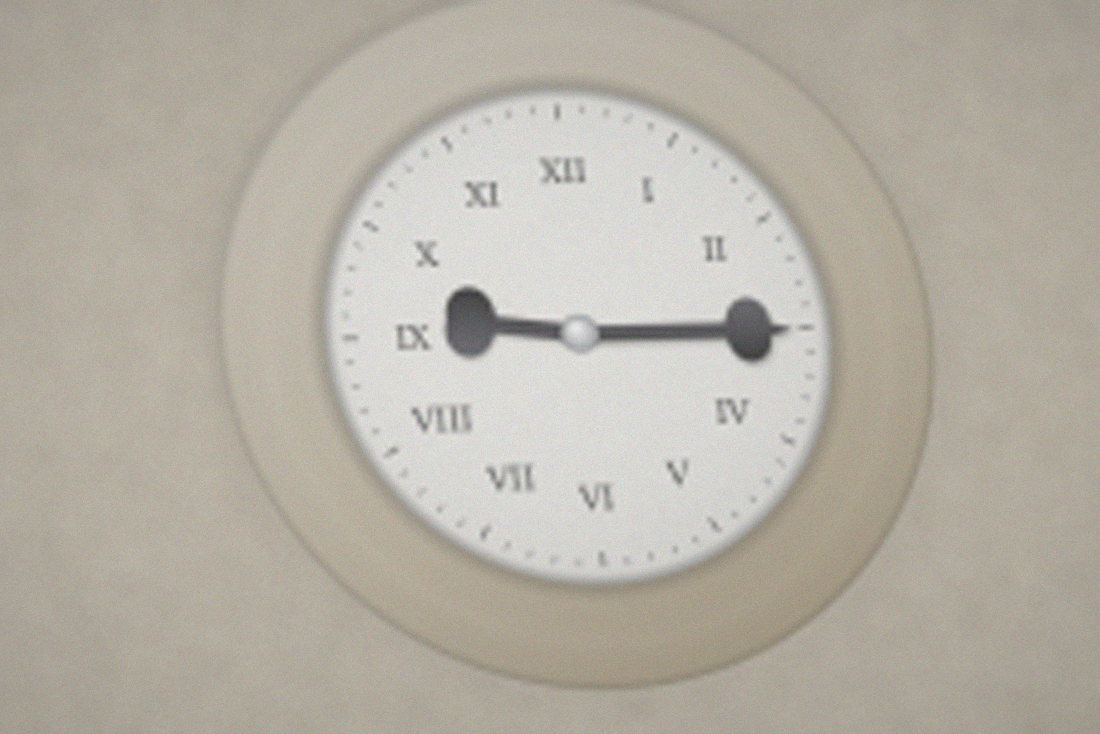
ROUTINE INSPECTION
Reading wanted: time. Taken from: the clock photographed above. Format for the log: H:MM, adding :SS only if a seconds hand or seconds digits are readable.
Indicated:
9:15
